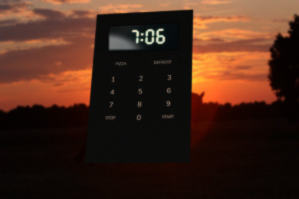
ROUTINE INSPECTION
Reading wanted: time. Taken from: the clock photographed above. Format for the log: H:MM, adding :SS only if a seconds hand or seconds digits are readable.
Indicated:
7:06
